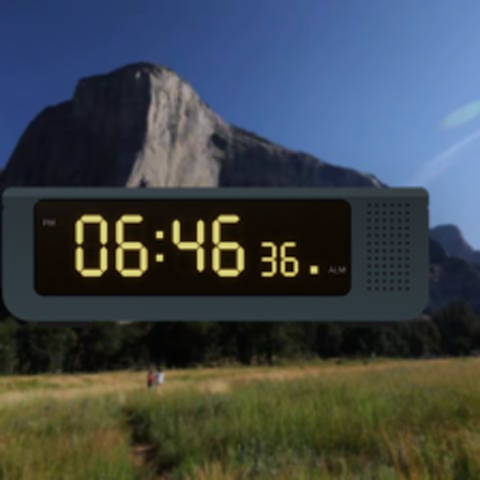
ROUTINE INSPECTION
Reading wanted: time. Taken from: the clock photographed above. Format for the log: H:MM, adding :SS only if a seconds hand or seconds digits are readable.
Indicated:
6:46:36
